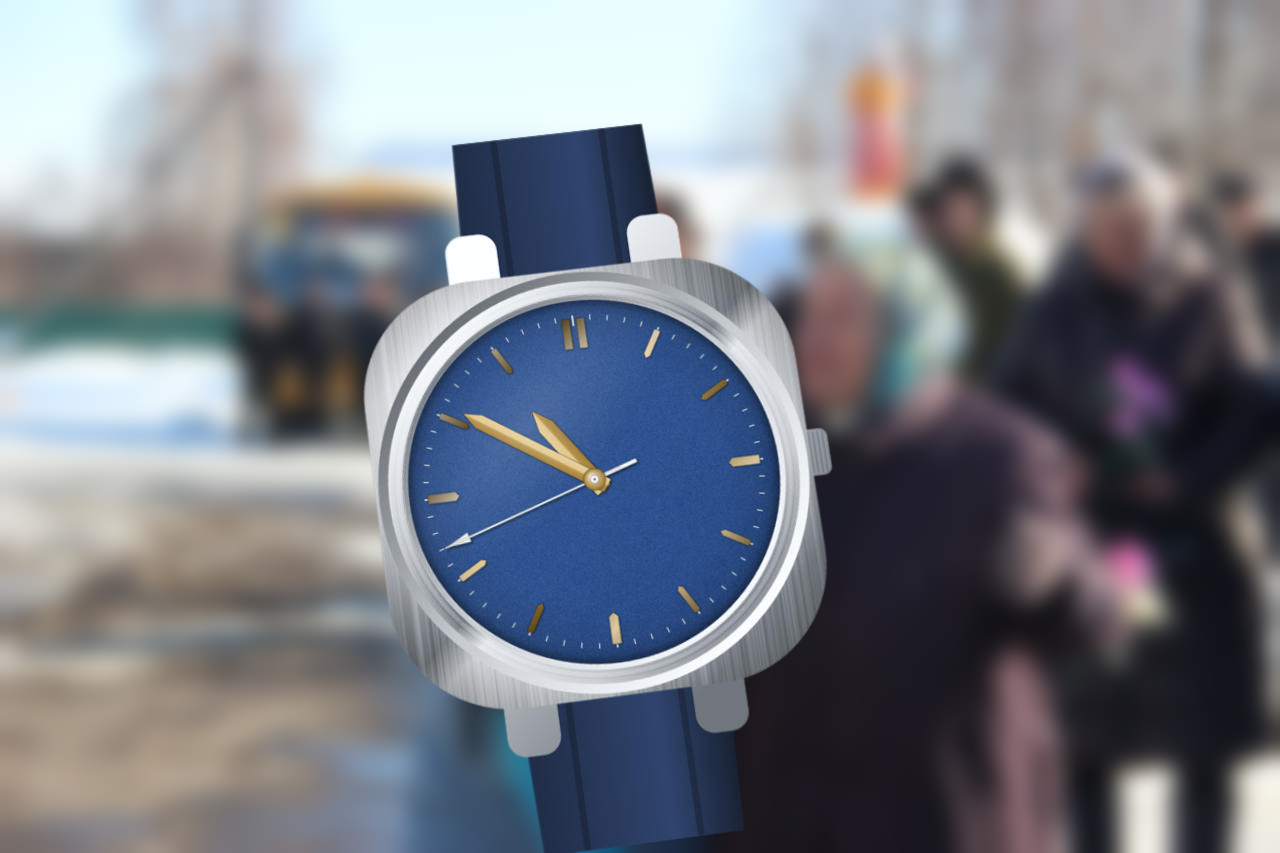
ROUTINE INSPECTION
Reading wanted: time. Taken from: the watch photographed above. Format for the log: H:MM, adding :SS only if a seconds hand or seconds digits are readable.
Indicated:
10:50:42
